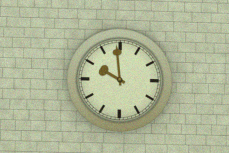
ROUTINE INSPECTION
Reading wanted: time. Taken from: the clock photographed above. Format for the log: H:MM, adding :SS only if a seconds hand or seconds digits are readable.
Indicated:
9:59
